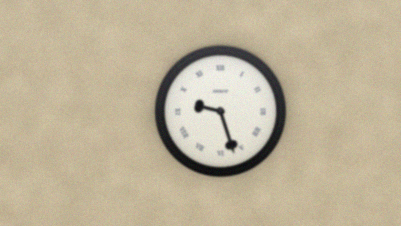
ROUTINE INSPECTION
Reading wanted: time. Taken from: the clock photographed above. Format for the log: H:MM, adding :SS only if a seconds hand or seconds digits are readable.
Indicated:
9:27
